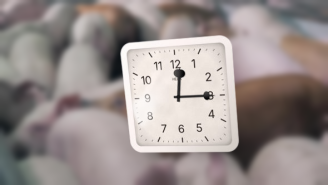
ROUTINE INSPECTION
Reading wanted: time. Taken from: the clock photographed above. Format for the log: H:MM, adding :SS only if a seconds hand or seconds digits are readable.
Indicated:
12:15
